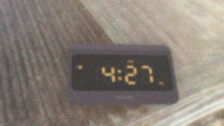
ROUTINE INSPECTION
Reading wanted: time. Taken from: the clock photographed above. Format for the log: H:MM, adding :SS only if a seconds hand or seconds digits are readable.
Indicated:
4:27
